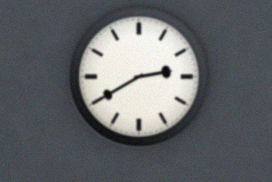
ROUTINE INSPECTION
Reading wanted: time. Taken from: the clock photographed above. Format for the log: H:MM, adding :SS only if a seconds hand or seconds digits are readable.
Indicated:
2:40
